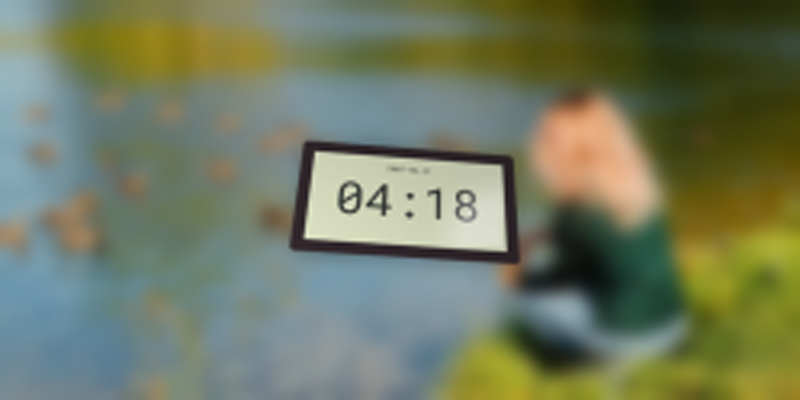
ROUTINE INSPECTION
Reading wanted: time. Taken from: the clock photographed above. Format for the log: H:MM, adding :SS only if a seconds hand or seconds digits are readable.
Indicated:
4:18
